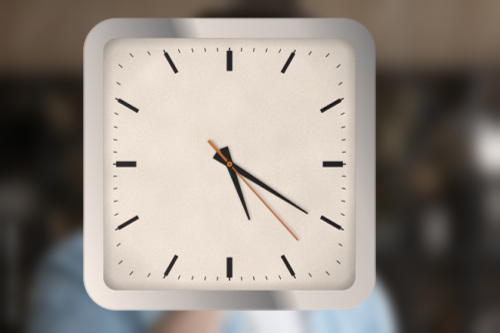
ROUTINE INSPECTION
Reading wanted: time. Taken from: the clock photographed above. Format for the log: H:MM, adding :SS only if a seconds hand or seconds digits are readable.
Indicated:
5:20:23
